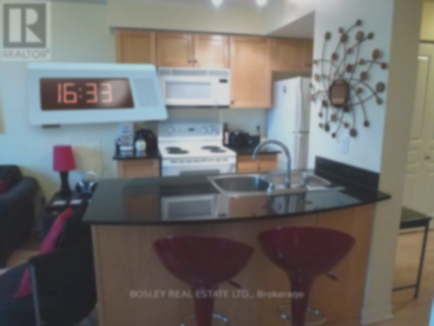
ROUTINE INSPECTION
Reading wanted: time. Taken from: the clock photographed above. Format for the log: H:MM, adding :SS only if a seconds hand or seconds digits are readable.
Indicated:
16:33
